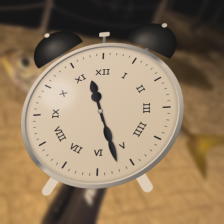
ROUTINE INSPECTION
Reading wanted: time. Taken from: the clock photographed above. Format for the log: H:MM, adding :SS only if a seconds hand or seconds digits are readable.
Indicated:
11:27
